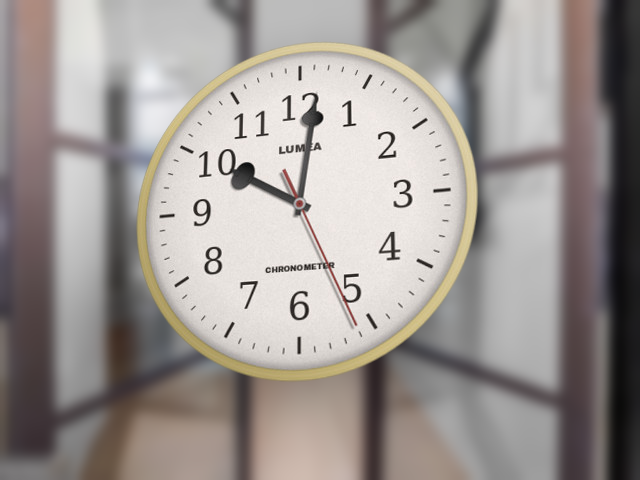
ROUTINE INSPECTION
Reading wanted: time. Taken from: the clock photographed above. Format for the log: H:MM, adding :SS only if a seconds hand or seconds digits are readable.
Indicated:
10:01:26
